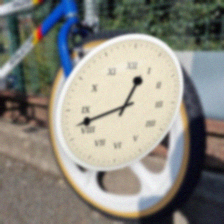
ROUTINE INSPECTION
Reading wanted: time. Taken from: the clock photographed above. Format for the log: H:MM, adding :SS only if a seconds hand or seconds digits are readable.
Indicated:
12:42
